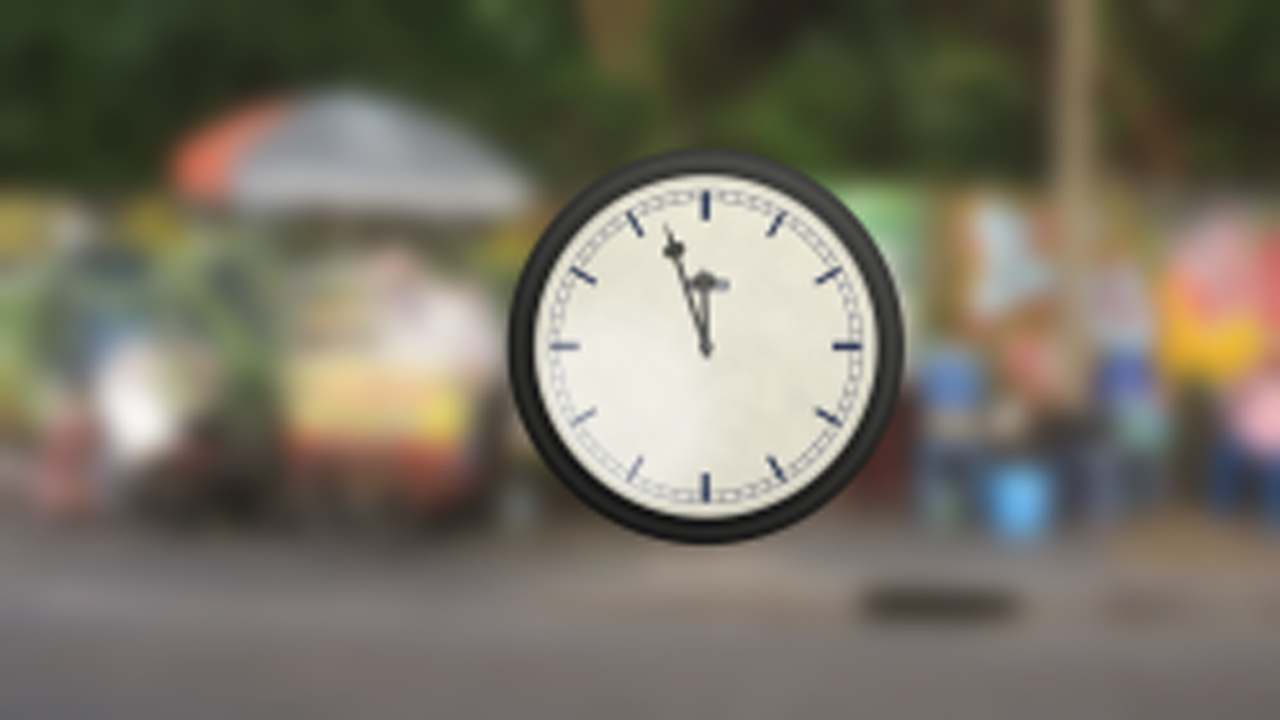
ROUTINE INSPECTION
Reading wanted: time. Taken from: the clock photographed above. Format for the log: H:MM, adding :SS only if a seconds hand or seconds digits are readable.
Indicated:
11:57
